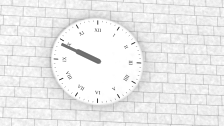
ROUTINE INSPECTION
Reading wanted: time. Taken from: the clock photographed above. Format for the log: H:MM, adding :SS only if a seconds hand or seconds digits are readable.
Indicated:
9:49
